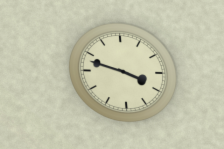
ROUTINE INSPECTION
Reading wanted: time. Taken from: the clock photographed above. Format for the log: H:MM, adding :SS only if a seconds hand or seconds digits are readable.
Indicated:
3:48
